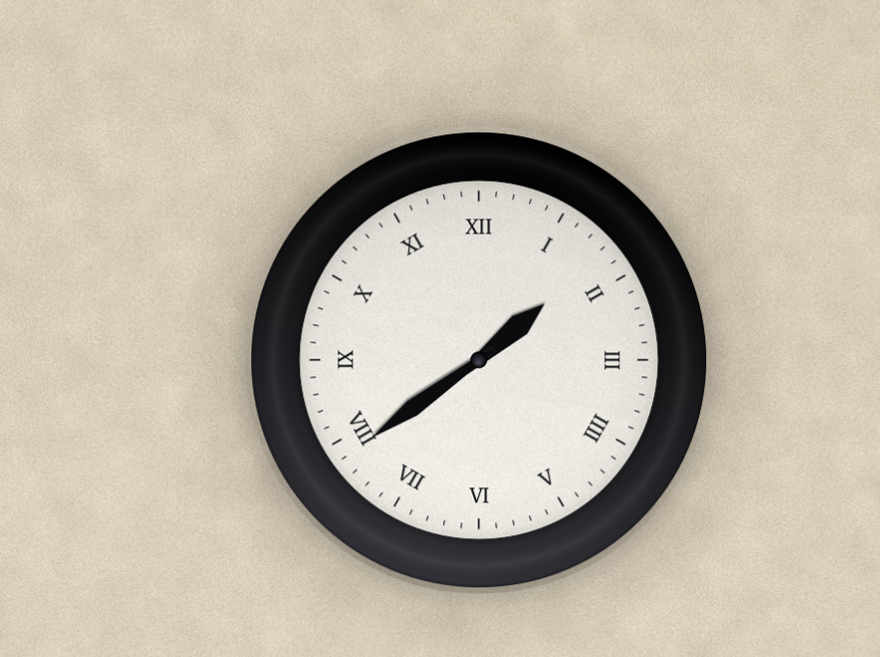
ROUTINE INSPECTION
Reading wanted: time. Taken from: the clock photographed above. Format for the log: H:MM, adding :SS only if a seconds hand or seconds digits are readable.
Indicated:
1:39
